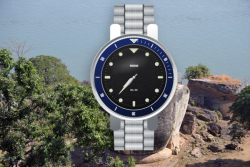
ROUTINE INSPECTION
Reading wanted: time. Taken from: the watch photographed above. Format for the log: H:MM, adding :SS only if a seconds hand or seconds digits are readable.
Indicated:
7:37
